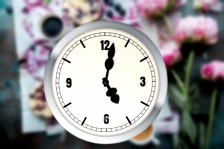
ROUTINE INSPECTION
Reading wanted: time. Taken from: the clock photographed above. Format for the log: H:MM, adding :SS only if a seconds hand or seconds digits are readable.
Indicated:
5:02
